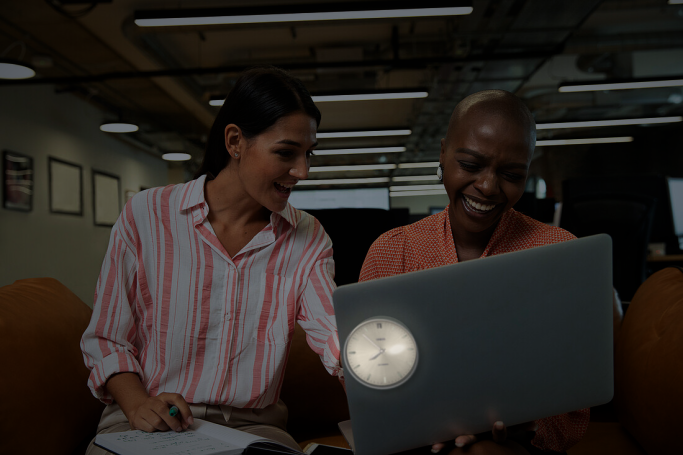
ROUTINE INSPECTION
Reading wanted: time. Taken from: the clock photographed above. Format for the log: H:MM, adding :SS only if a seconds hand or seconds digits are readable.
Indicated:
7:53
